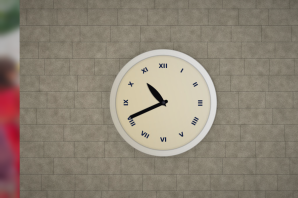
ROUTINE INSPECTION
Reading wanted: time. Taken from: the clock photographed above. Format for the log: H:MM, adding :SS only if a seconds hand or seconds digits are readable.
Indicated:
10:41
